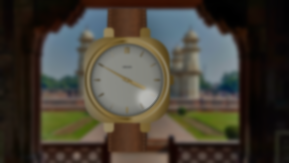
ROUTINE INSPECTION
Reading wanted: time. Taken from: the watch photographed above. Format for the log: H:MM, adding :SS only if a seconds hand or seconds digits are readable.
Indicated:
3:50
